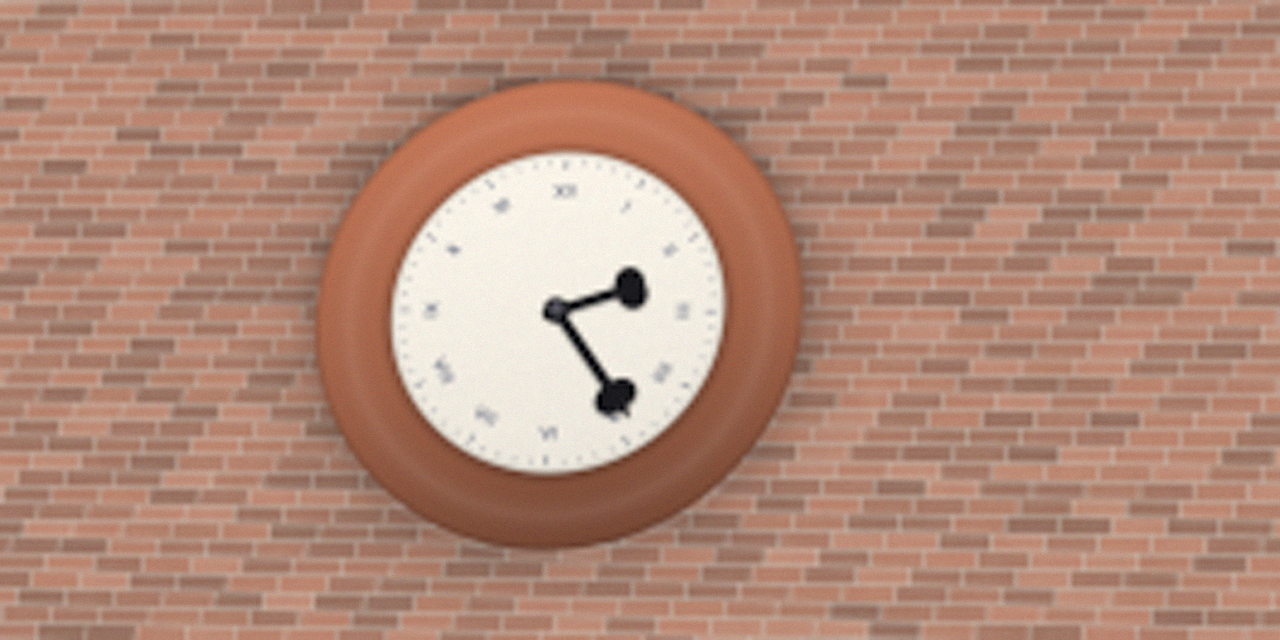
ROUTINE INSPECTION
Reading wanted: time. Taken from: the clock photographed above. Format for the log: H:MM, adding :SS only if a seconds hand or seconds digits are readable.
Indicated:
2:24
